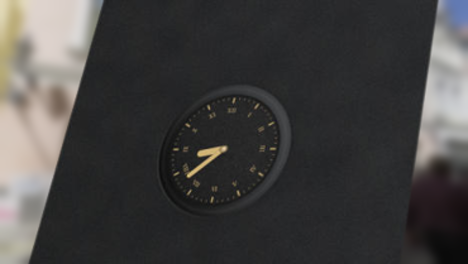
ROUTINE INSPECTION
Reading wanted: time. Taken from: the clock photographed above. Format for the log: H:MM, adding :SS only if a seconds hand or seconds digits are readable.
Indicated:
8:38
